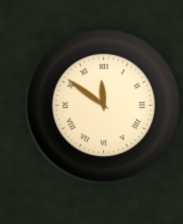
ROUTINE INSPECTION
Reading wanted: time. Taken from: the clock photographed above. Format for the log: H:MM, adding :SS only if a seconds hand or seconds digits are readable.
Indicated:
11:51
